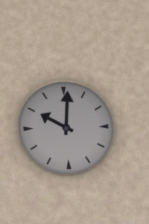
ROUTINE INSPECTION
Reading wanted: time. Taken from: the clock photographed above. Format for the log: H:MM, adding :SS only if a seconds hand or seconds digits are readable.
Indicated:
10:01
